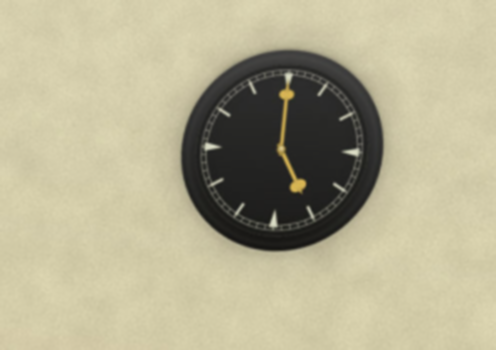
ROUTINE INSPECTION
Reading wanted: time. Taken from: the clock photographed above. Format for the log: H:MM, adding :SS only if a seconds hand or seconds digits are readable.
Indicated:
5:00
